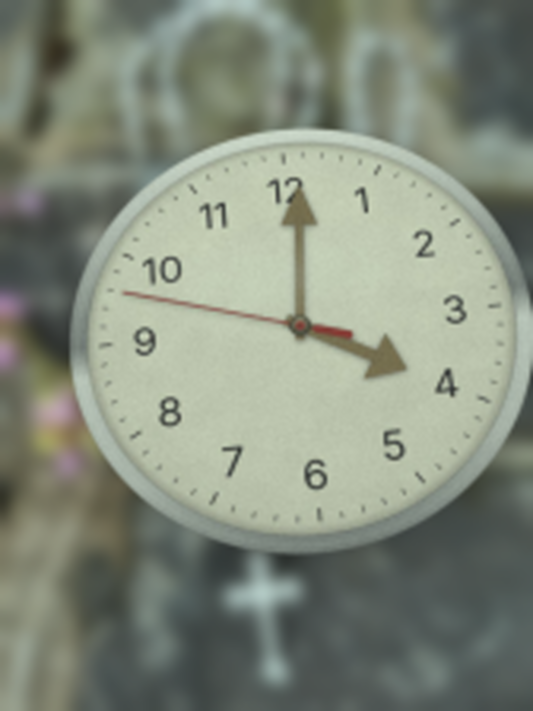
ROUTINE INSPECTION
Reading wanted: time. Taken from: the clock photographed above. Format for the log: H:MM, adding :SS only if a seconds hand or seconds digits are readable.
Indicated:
4:00:48
